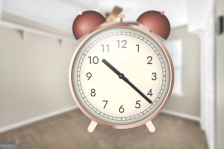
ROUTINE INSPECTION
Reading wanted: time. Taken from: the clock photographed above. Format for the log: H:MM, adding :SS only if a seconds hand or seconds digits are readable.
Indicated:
10:22
